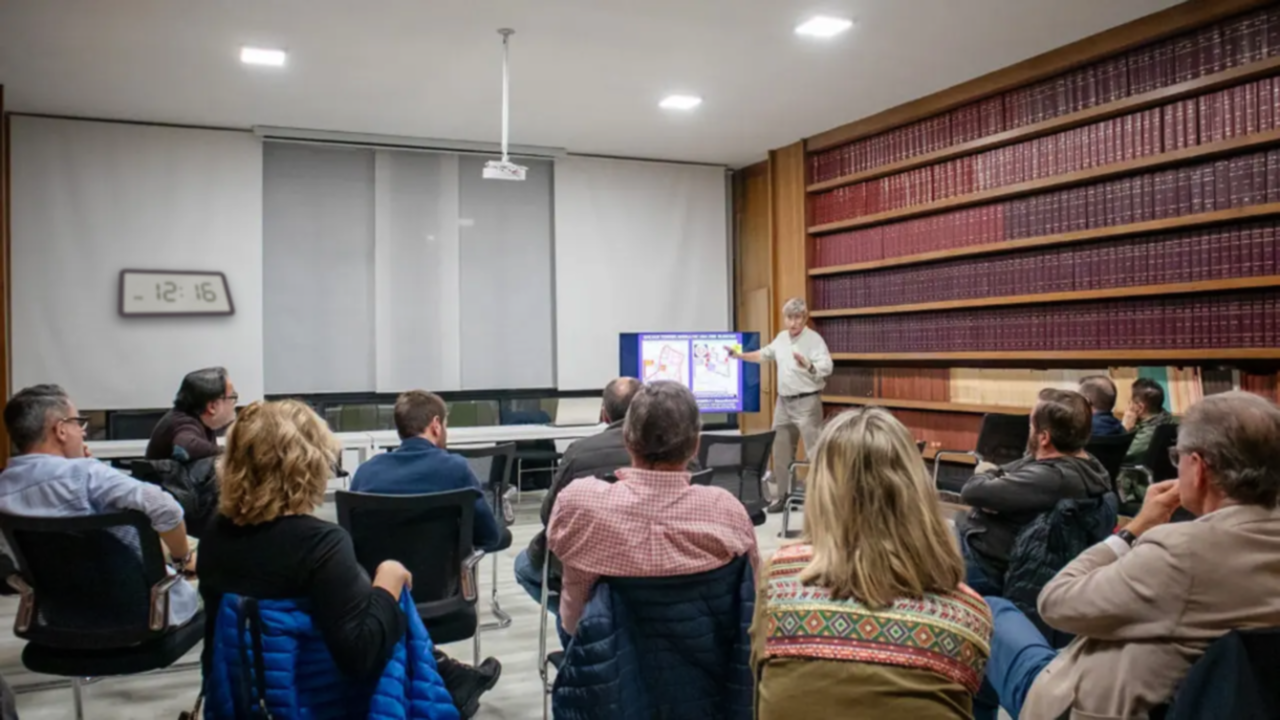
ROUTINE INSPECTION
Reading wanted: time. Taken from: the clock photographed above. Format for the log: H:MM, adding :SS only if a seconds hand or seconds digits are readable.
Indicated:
12:16
